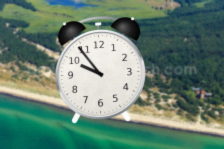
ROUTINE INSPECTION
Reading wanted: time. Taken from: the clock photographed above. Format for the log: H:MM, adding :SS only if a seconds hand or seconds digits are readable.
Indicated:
9:54
